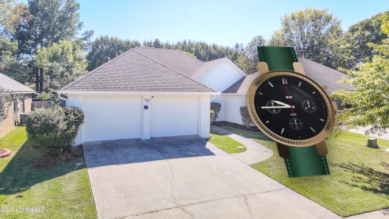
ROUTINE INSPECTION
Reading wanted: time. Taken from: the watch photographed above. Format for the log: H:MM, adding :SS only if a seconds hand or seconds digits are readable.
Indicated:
9:45
